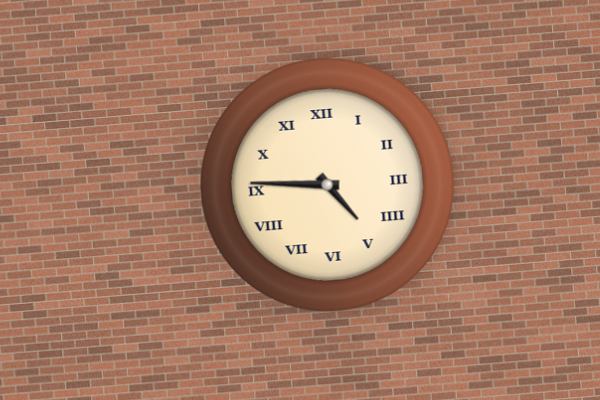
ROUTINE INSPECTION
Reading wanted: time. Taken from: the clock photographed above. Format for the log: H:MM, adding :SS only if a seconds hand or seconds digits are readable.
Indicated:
4:46
